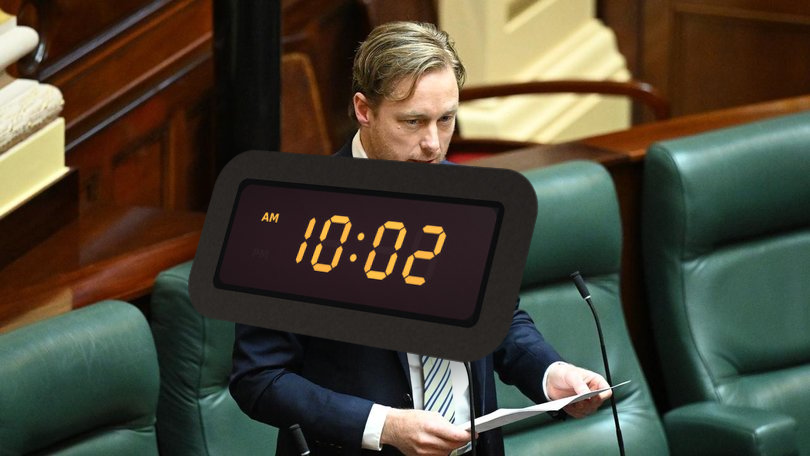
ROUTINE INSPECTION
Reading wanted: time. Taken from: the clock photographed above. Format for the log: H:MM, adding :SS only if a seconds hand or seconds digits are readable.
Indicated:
10:02
